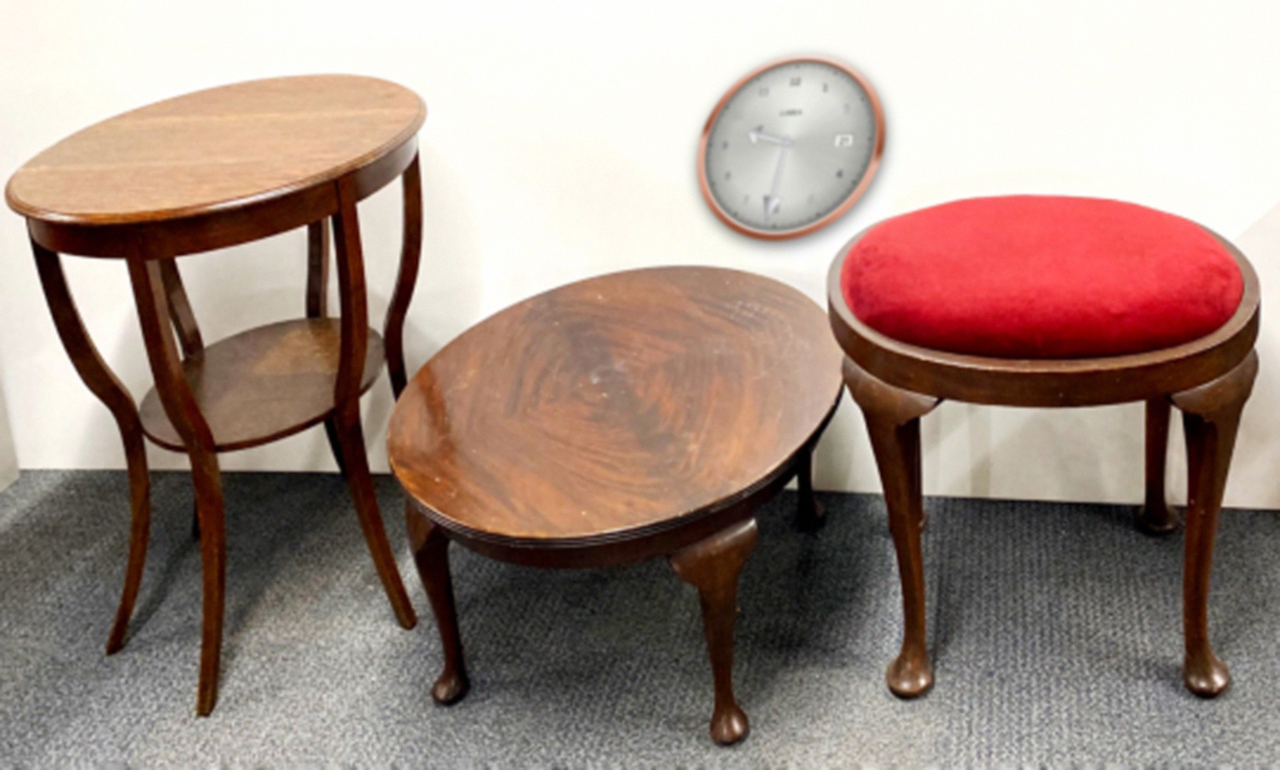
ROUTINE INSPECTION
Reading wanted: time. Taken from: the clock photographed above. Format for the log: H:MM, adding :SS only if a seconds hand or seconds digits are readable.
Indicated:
9:31
